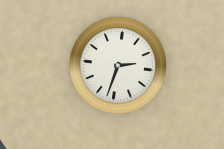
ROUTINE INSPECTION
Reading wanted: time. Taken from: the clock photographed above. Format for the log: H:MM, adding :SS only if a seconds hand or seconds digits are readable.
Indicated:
2:32
